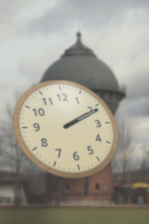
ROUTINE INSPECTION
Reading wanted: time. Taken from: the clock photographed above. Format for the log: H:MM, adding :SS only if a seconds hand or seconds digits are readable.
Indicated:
2:11
